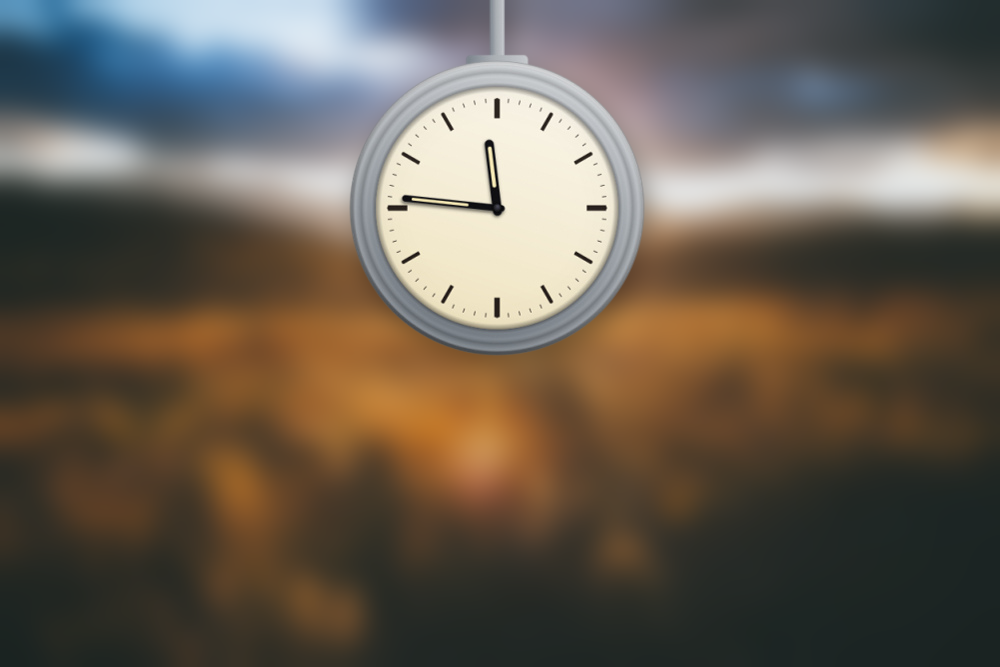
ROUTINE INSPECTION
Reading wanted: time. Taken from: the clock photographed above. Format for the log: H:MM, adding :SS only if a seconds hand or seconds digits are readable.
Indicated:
11:46
